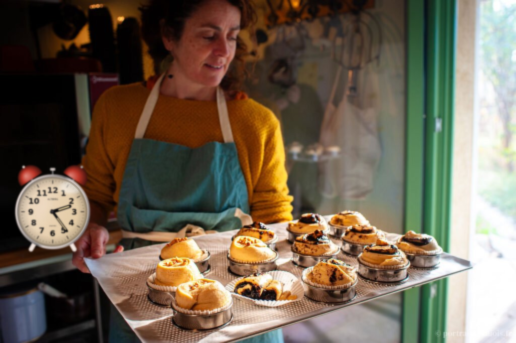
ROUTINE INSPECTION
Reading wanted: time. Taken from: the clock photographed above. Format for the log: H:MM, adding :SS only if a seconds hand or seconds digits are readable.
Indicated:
2:24
